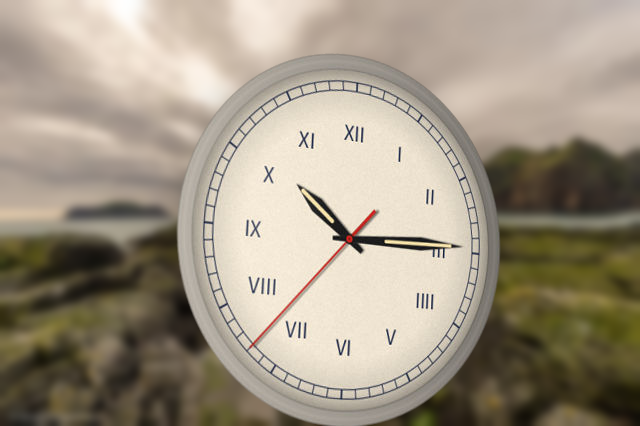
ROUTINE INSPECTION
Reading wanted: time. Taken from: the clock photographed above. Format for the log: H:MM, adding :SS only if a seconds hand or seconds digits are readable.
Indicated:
10:14:37
